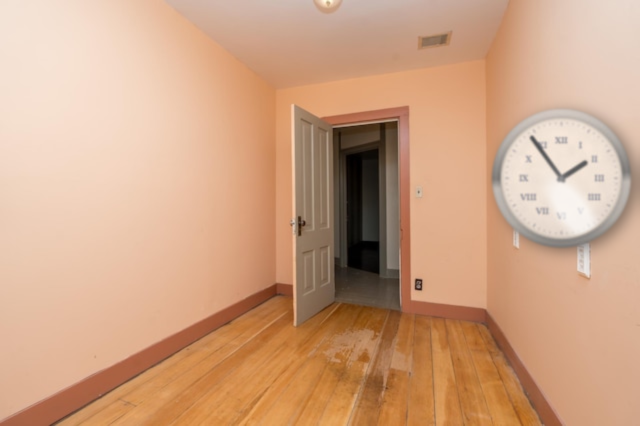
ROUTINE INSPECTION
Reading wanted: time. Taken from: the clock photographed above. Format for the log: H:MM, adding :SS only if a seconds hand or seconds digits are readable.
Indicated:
1:54
